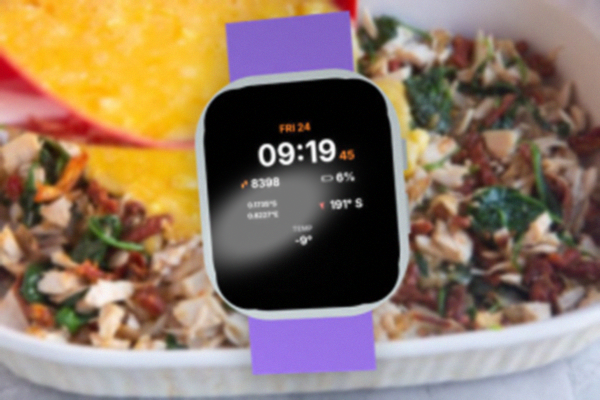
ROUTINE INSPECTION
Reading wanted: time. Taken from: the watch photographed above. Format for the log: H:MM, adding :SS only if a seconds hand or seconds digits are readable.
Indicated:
9:19
